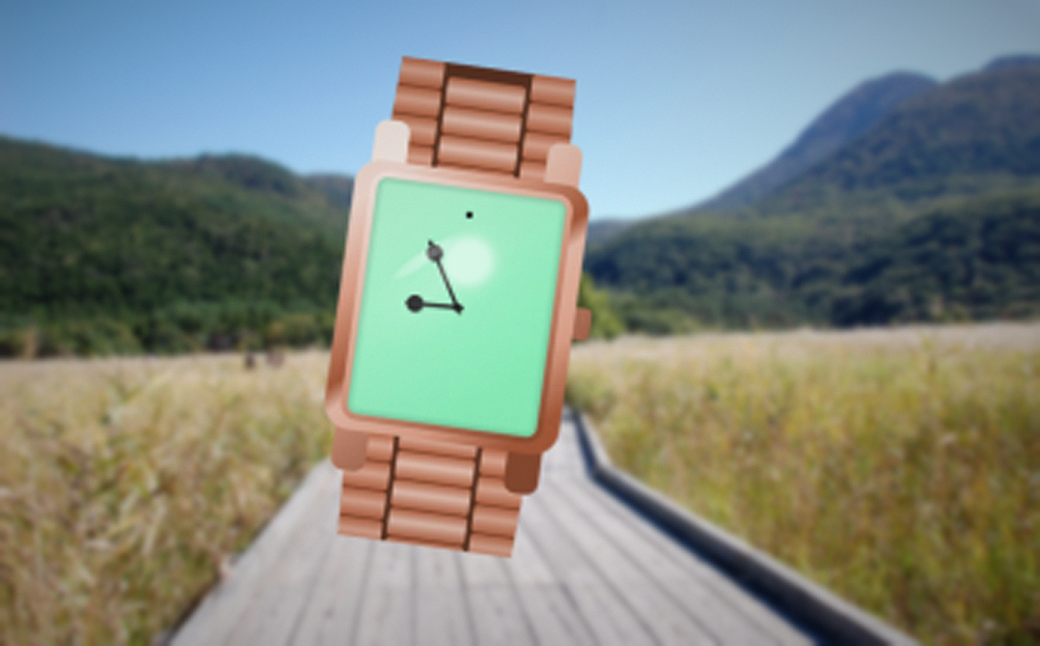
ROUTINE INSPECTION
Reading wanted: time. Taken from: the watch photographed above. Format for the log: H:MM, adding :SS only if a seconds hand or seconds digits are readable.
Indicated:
8:55
